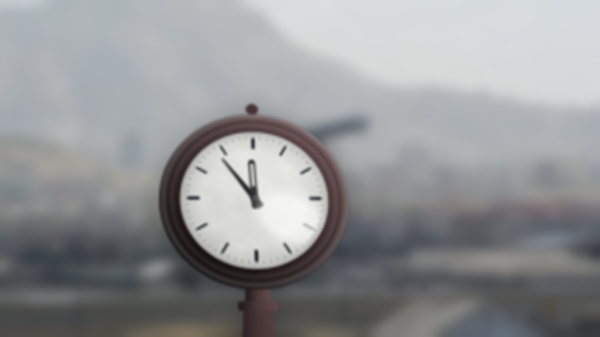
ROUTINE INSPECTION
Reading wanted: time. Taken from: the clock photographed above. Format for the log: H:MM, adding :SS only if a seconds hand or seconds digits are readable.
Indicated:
11:54
